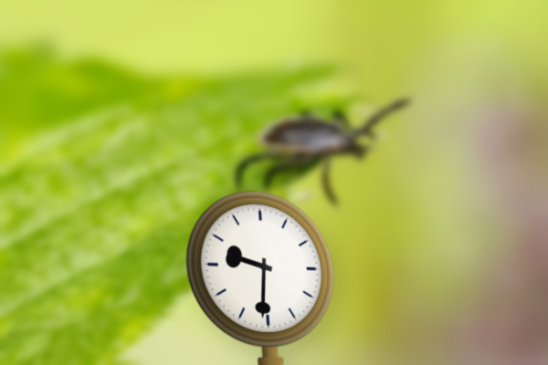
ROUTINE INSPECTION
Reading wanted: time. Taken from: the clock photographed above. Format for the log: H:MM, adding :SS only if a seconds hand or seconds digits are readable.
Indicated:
9:31
